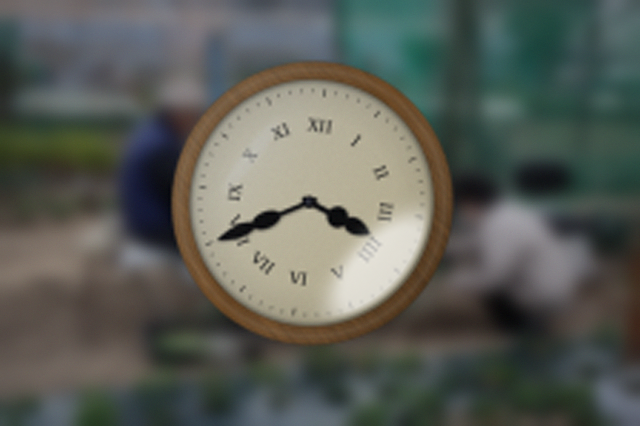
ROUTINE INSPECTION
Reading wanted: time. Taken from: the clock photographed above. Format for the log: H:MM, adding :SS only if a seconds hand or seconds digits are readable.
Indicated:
3:40
